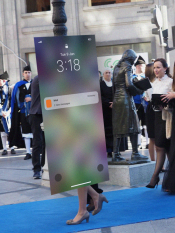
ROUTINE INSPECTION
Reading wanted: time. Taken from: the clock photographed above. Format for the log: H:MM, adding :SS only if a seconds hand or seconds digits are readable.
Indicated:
3:18
